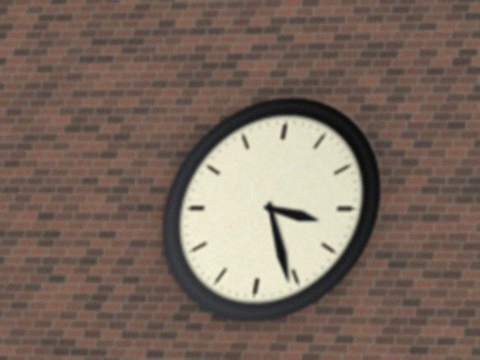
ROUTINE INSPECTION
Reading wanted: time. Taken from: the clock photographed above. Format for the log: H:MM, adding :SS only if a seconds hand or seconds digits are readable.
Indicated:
3:26
